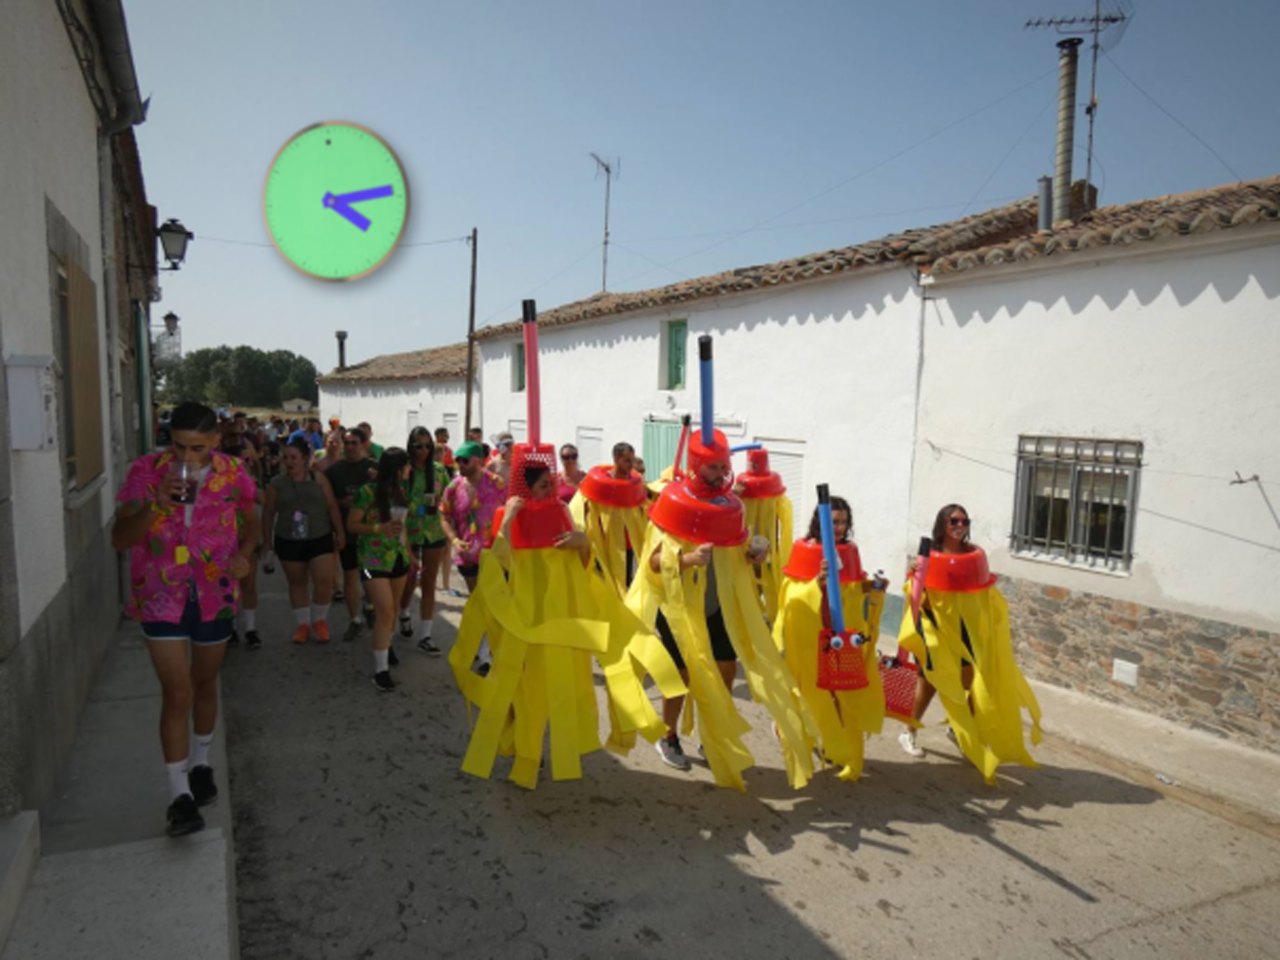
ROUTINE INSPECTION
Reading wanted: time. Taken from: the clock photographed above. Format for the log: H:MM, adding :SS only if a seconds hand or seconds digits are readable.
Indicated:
4:14
